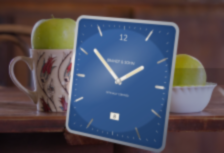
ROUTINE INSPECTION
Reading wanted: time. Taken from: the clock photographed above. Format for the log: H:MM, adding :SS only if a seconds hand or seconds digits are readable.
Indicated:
1:52
